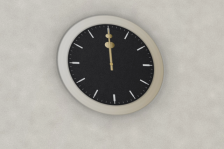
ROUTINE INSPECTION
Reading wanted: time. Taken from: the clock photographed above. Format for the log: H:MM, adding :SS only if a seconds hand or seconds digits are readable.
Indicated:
12:00
